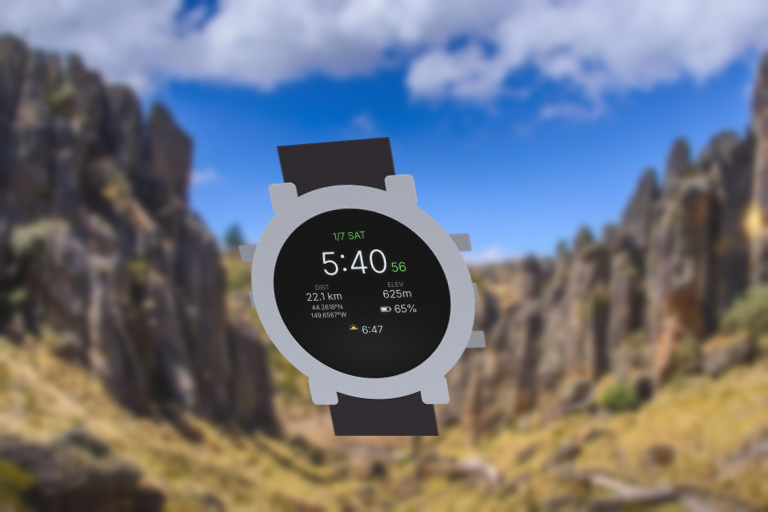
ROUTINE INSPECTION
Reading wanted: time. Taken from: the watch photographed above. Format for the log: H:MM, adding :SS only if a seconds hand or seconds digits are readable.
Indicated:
5:40:56
